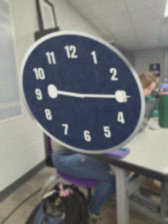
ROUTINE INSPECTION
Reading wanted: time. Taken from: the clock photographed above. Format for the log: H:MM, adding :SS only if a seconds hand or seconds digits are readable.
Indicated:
9:15
